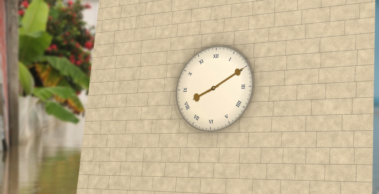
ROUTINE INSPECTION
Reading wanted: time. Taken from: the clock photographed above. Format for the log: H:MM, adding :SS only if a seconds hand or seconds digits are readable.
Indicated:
8:10
